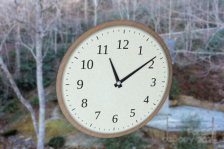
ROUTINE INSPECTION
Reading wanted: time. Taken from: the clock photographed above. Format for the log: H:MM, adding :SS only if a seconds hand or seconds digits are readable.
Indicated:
11:09
